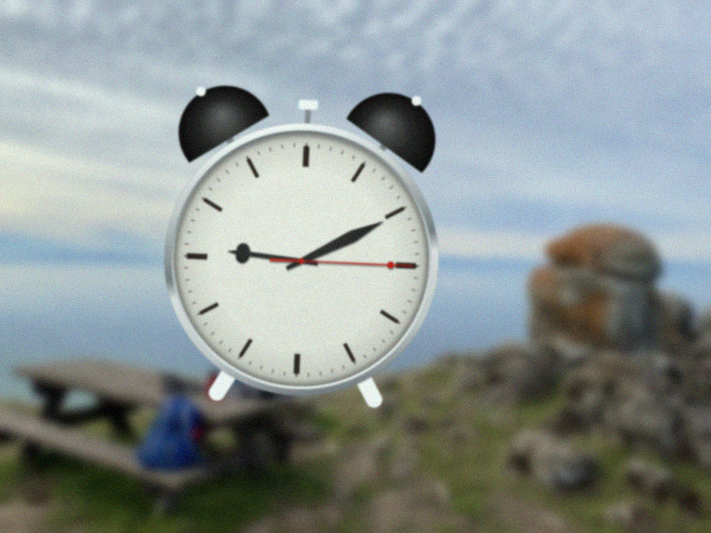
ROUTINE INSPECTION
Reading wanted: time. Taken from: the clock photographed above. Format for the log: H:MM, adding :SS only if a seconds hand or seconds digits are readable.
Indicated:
9:10:15
